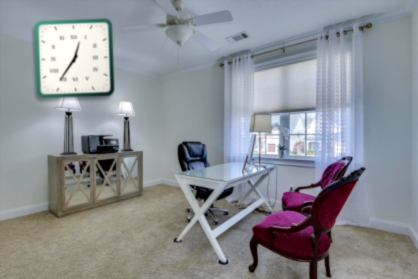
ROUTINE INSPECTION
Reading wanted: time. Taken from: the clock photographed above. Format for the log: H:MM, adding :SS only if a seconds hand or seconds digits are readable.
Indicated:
12:36
